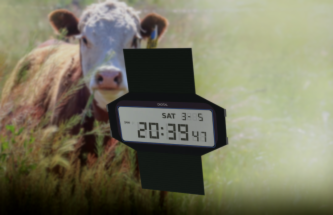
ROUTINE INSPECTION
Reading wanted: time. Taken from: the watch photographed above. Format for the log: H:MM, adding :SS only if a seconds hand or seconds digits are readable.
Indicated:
20:39:47
